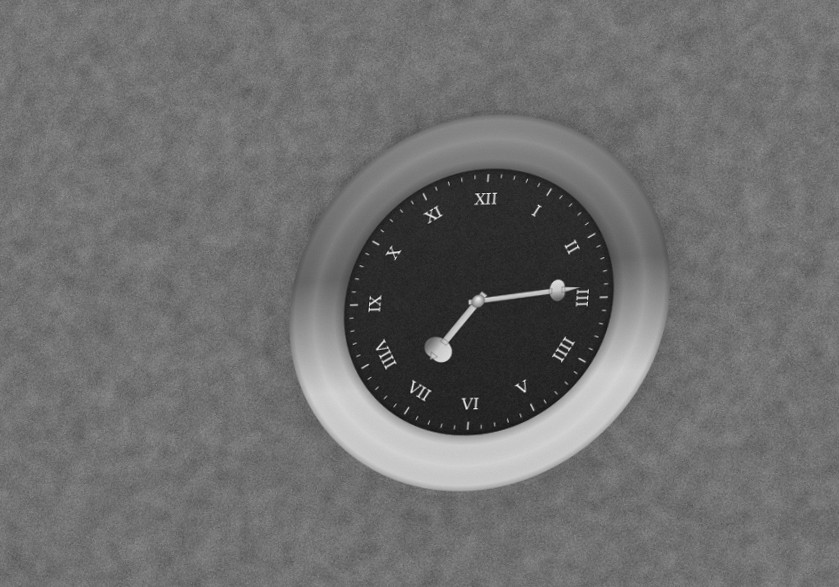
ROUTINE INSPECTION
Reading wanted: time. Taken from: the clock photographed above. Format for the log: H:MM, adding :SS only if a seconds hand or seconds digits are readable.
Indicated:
7:14
